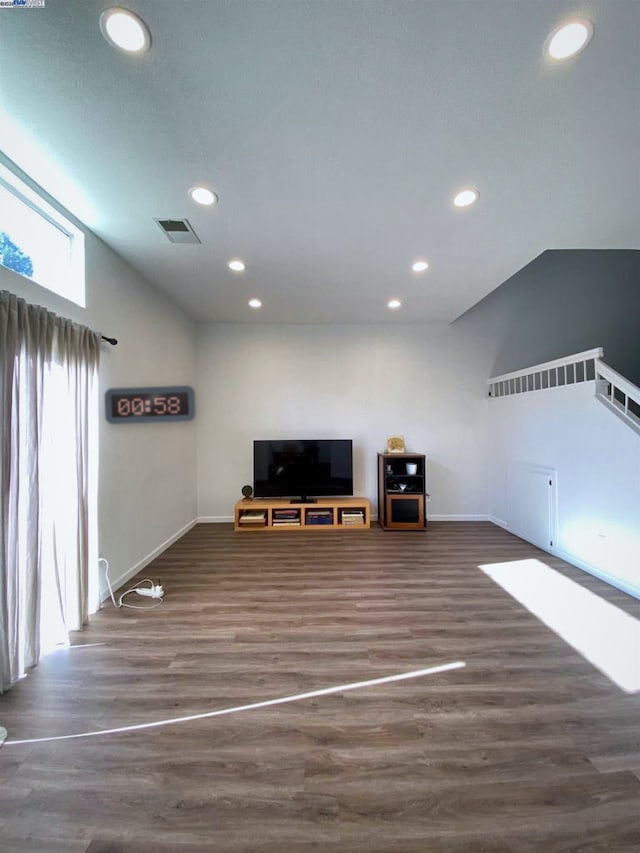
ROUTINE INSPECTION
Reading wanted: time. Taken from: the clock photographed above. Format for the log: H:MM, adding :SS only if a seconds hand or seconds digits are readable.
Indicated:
0:58
